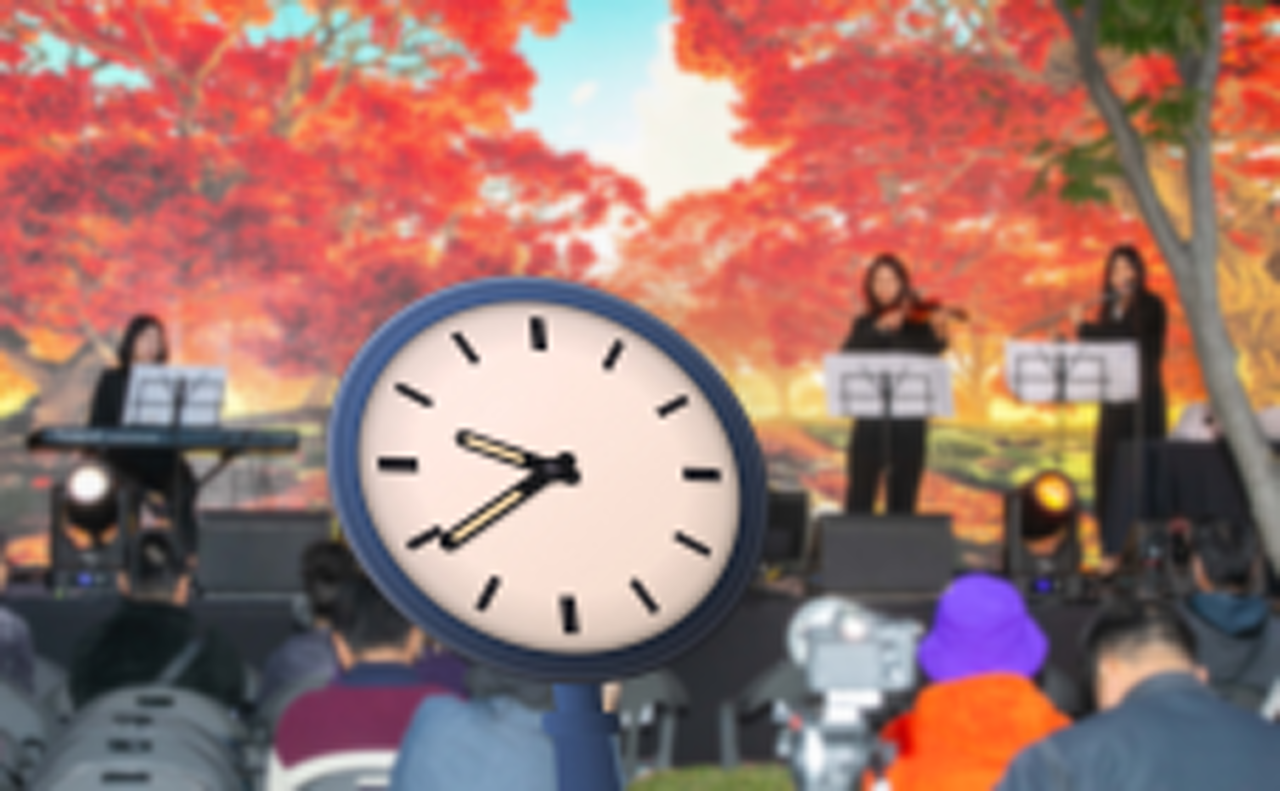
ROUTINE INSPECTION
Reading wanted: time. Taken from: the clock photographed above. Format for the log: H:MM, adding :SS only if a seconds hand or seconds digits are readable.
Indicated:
9:39
